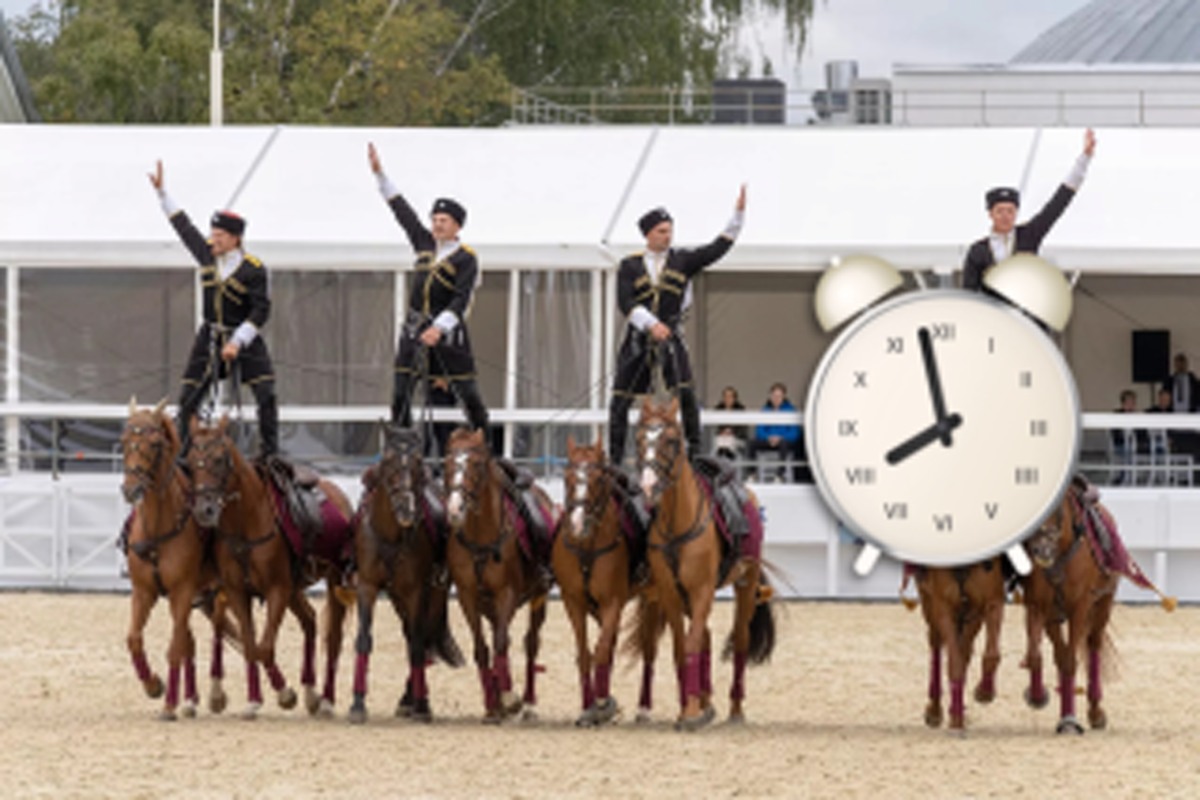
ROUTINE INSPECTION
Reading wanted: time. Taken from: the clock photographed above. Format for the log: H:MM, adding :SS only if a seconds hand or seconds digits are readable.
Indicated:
7:58
